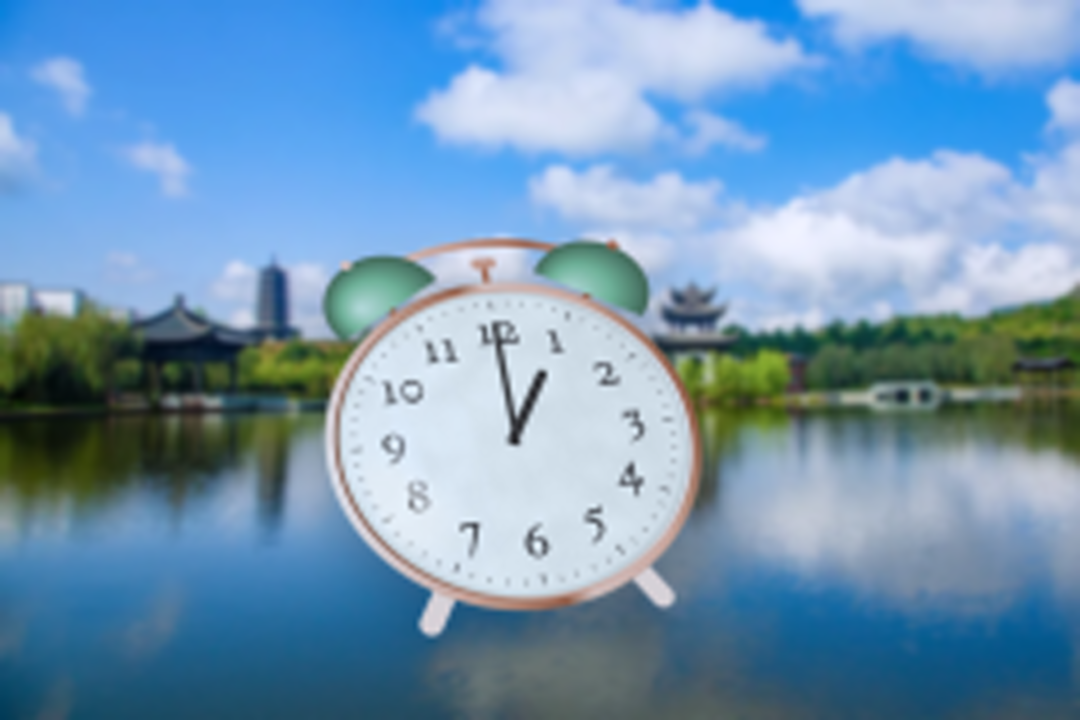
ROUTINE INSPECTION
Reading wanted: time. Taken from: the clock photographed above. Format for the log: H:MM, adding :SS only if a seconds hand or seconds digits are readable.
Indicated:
1:00
